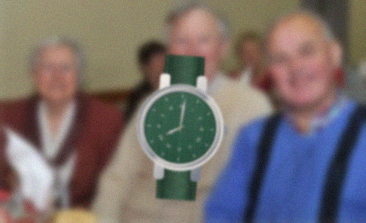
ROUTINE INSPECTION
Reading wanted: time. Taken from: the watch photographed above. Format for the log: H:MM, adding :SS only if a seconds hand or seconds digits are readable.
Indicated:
8:01
